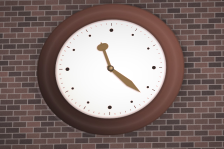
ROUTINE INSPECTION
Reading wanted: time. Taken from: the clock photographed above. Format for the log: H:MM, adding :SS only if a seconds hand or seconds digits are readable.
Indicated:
11:22
